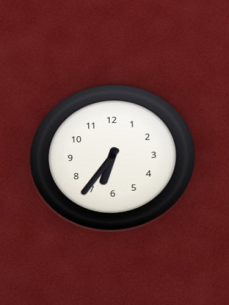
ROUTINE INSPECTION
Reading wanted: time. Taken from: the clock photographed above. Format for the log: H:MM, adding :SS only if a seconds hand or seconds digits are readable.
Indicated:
6:36
